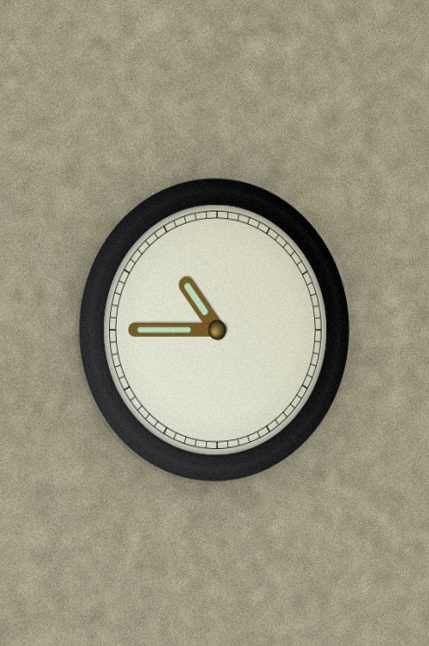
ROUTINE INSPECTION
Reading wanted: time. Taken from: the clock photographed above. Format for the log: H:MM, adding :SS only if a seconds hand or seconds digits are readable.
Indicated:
10:45
